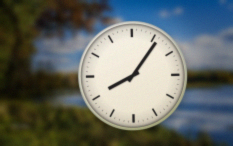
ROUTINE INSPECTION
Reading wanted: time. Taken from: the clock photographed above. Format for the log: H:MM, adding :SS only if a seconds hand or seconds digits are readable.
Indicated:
8:06
